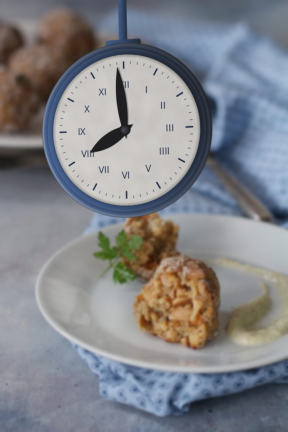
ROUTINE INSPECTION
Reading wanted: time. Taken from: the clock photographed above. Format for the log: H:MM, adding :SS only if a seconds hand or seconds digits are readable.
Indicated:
7:59
